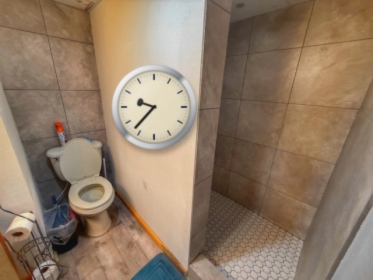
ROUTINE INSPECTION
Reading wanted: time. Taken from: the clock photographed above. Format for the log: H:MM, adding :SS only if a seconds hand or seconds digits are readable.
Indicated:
9:37
